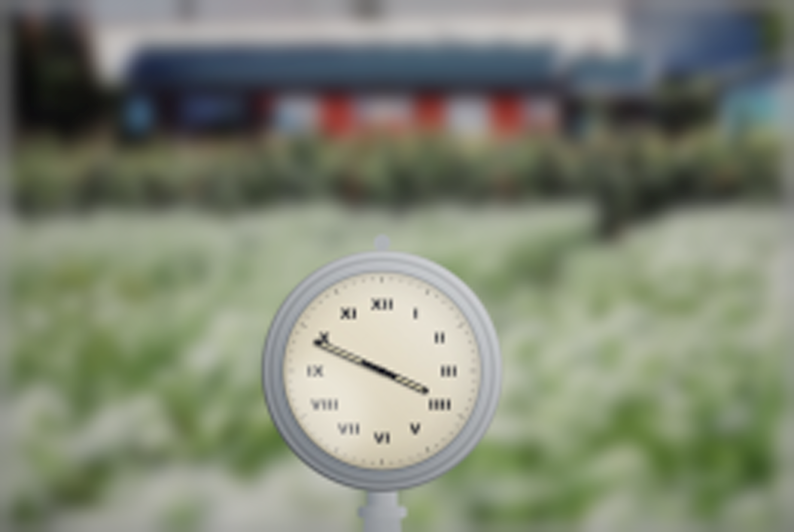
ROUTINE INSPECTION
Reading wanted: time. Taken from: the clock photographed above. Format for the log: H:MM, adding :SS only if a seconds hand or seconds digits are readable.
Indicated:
3:49
